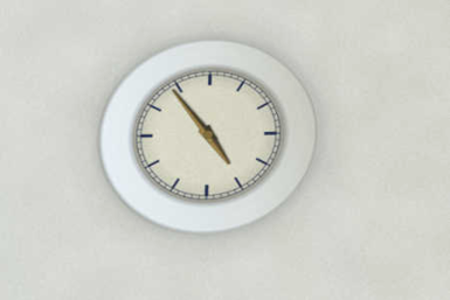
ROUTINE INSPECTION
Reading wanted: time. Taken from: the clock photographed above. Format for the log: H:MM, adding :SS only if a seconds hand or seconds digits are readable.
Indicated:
4:54
